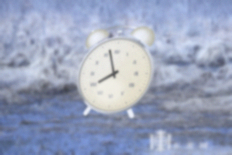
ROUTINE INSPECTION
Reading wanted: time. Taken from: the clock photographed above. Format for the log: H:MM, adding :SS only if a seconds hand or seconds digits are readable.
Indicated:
7:57
